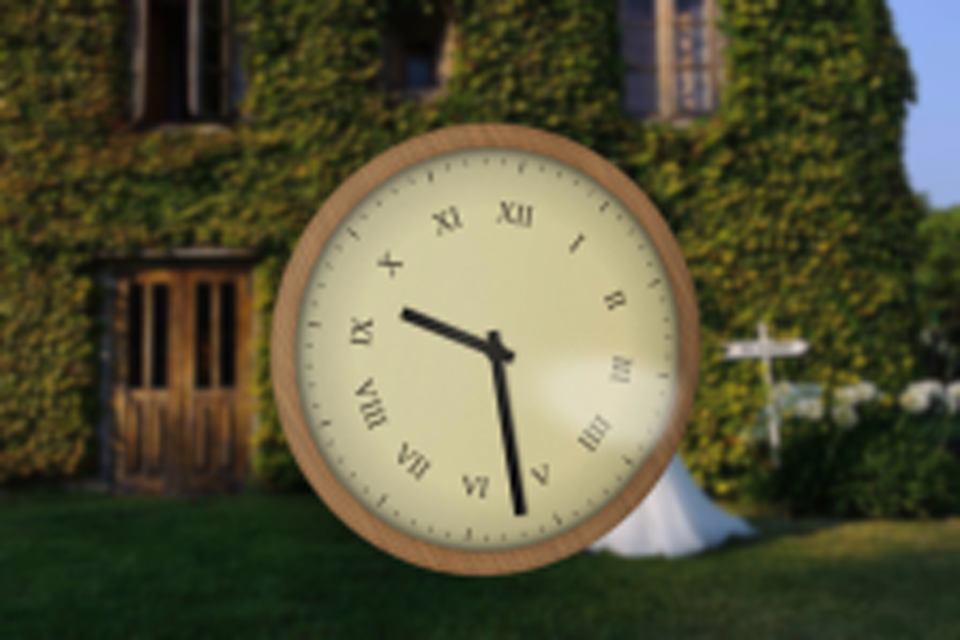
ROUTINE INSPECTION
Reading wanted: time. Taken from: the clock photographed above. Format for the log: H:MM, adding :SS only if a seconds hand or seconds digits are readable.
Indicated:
9:27
